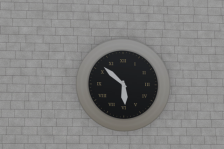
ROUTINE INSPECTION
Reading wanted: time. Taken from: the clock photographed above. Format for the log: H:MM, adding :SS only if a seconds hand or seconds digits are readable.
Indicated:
5:52
